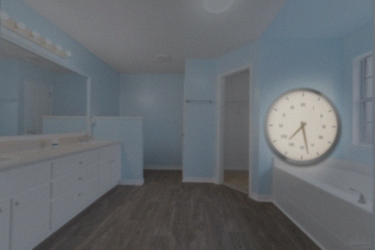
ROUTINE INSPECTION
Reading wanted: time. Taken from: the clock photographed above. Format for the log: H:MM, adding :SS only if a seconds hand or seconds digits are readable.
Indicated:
7:28
